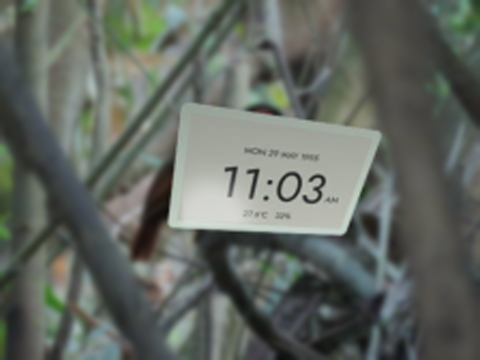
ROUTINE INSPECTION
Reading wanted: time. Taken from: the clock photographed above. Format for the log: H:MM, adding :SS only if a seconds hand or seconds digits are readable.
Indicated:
11:03
